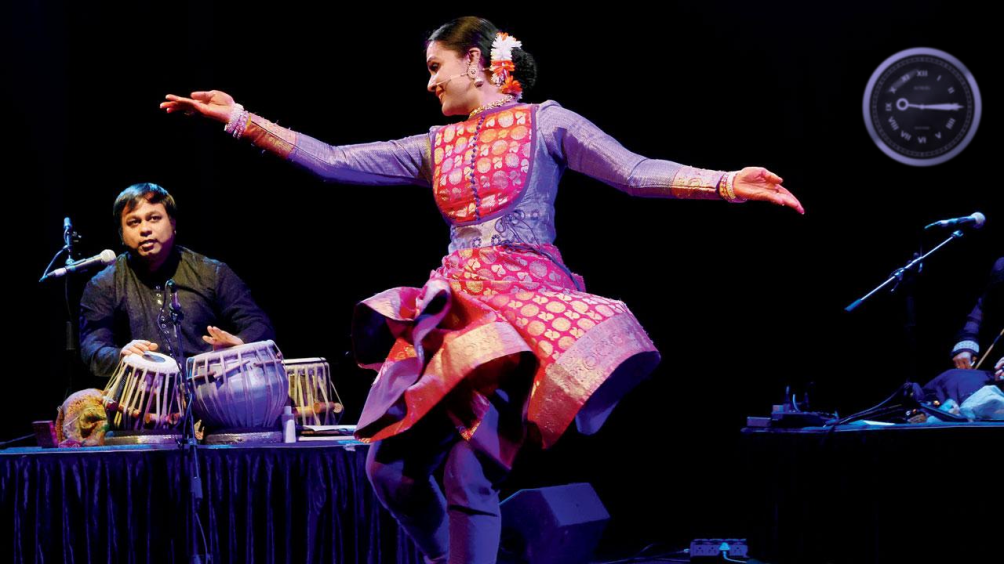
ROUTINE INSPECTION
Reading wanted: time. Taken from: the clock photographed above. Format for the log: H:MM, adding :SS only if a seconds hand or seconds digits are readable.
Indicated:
9:15
